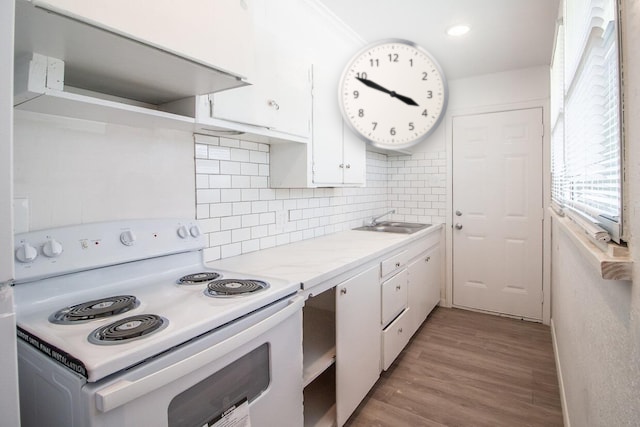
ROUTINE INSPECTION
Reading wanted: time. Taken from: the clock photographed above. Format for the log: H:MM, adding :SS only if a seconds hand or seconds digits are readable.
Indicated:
3:49
